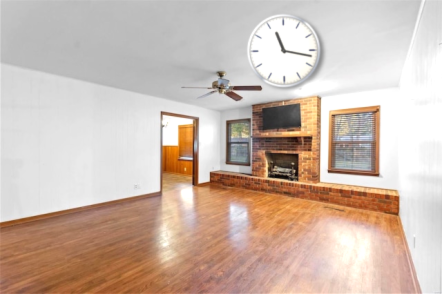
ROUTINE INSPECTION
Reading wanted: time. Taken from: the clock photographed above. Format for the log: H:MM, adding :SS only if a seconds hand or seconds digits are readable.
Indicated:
11:17
